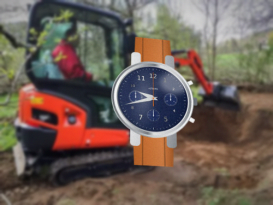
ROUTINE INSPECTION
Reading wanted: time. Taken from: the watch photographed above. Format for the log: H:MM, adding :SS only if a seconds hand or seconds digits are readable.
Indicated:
9:42
